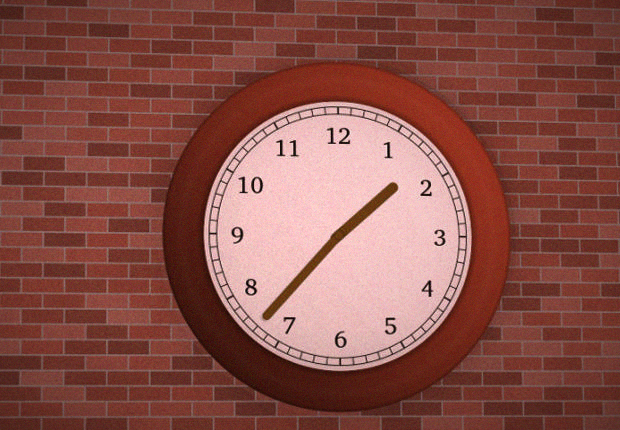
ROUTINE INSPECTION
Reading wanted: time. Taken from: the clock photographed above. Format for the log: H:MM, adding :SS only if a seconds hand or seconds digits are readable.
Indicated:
1:37
